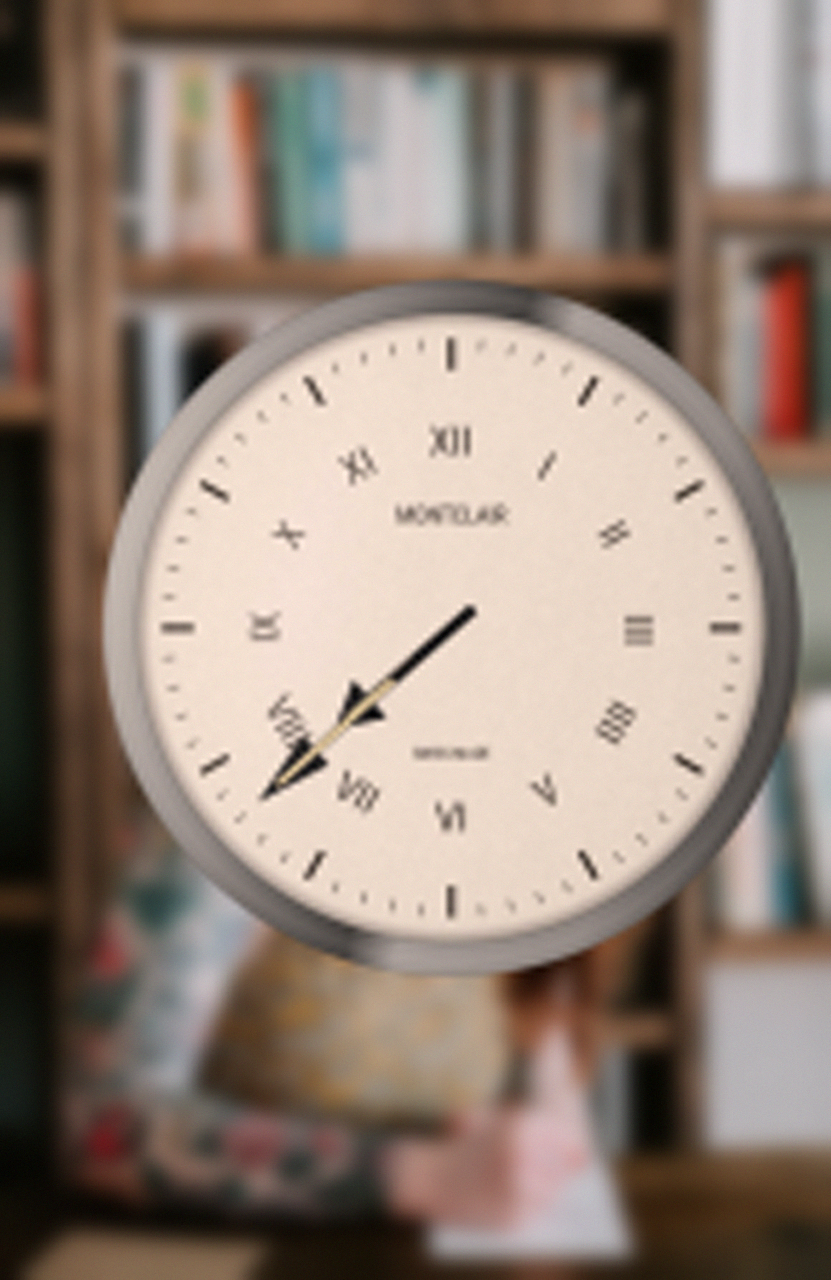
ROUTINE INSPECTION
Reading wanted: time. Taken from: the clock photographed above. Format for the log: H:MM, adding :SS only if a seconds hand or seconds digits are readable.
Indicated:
7:38
